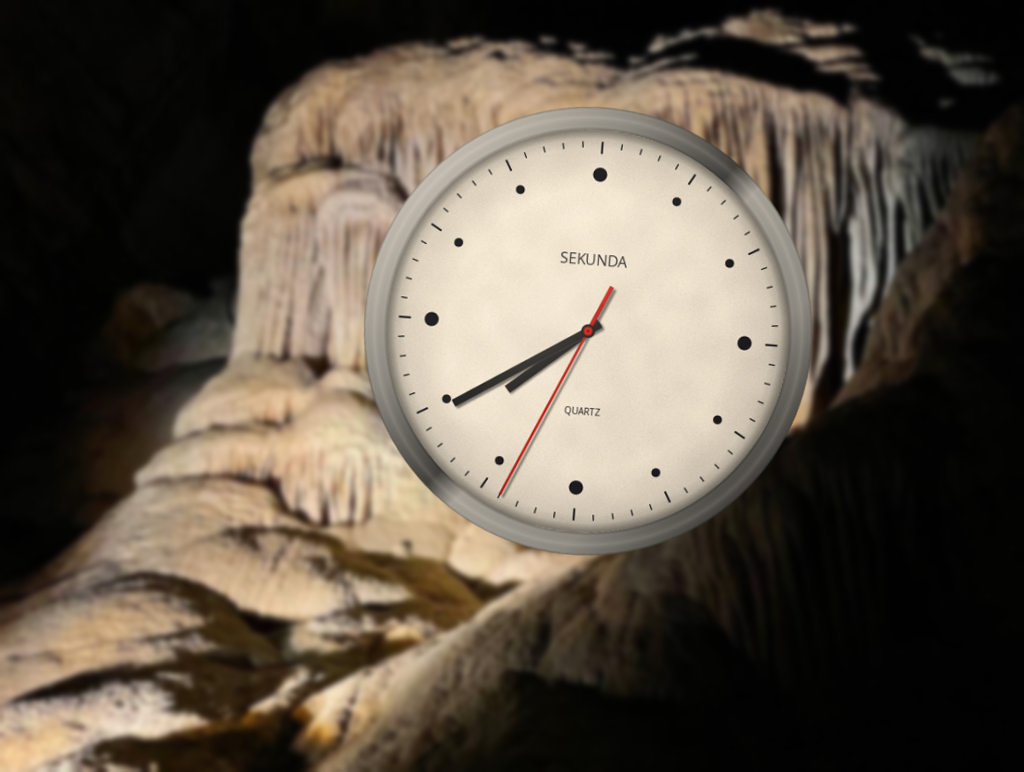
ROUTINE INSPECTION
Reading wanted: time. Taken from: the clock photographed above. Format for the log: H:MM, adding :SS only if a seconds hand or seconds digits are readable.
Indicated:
7:39:34
